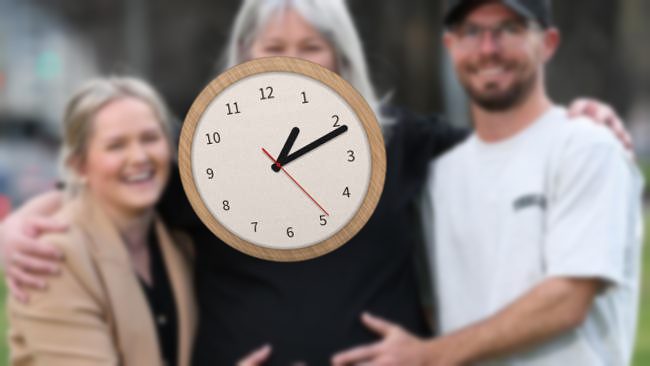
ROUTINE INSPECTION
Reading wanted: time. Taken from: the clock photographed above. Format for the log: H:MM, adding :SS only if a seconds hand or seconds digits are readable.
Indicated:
1:11:24
